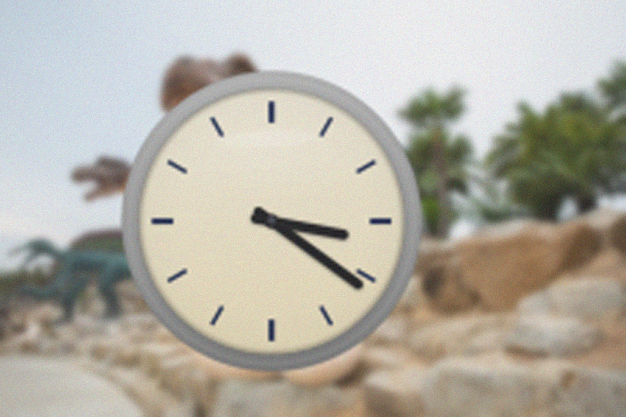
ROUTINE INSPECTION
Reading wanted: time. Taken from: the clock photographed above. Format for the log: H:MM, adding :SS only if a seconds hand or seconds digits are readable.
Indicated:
3:21
